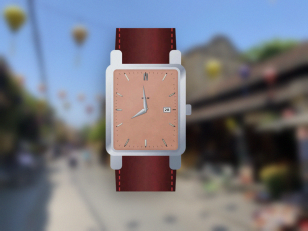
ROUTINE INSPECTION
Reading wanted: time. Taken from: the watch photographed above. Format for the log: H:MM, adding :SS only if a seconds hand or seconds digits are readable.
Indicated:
7:59
